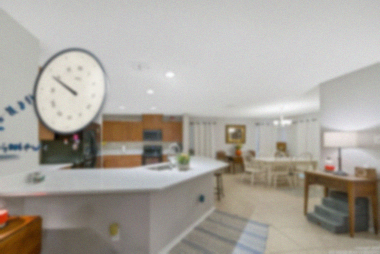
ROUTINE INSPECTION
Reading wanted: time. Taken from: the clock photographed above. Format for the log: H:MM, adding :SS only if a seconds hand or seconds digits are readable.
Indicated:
9:49
